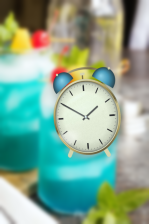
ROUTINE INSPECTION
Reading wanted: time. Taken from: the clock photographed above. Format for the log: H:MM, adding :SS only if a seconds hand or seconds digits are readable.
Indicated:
1:50
